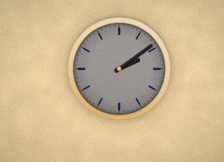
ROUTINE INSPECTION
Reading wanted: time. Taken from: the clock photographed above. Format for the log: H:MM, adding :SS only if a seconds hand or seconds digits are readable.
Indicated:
2:09
